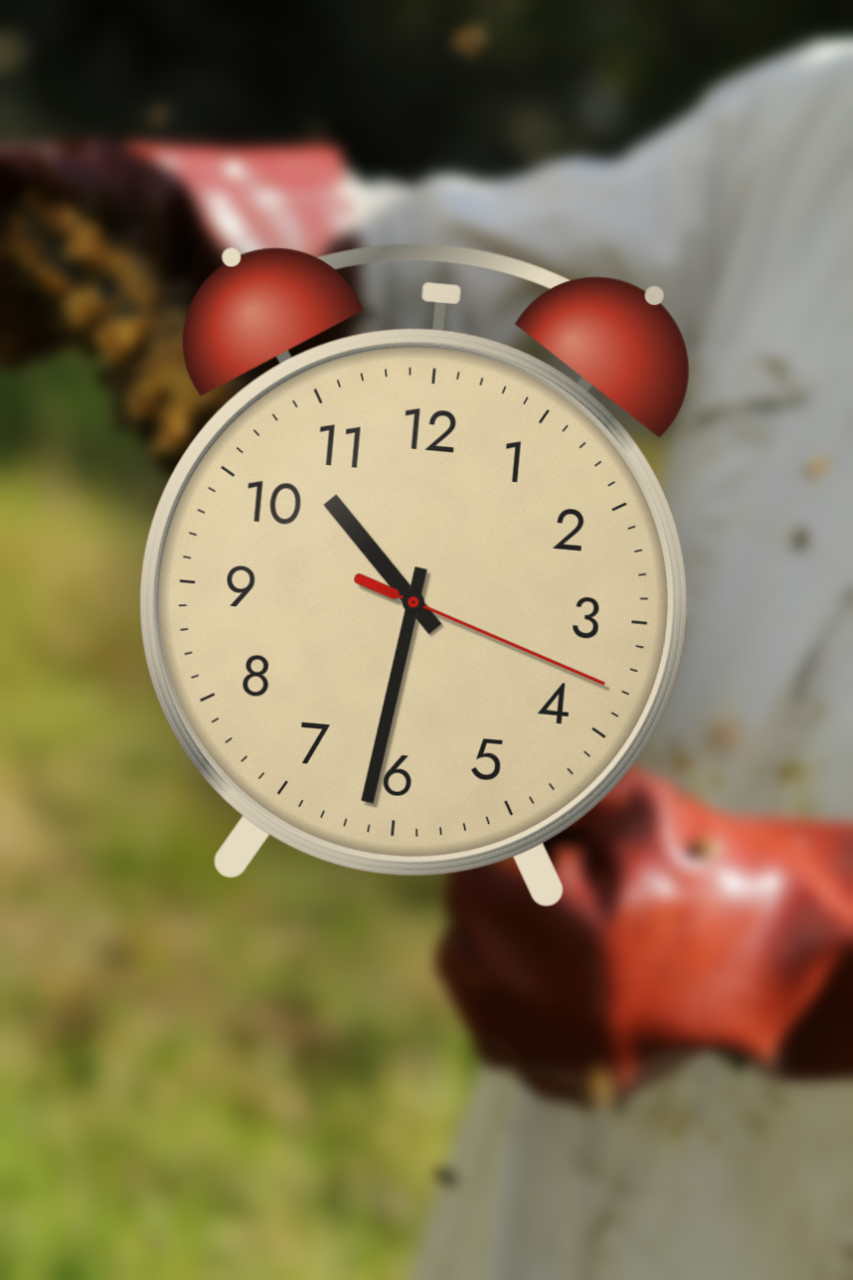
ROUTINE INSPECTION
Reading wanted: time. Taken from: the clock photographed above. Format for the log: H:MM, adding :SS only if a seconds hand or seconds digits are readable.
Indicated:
10:31:18
